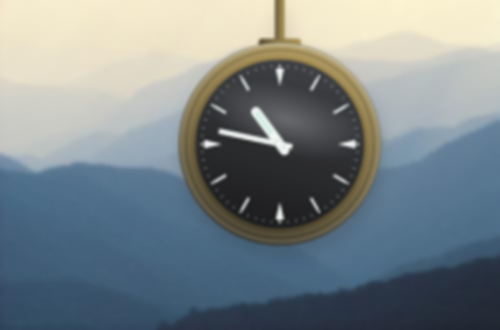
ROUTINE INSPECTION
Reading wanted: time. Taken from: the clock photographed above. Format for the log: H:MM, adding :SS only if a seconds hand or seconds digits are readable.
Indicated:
10:47
